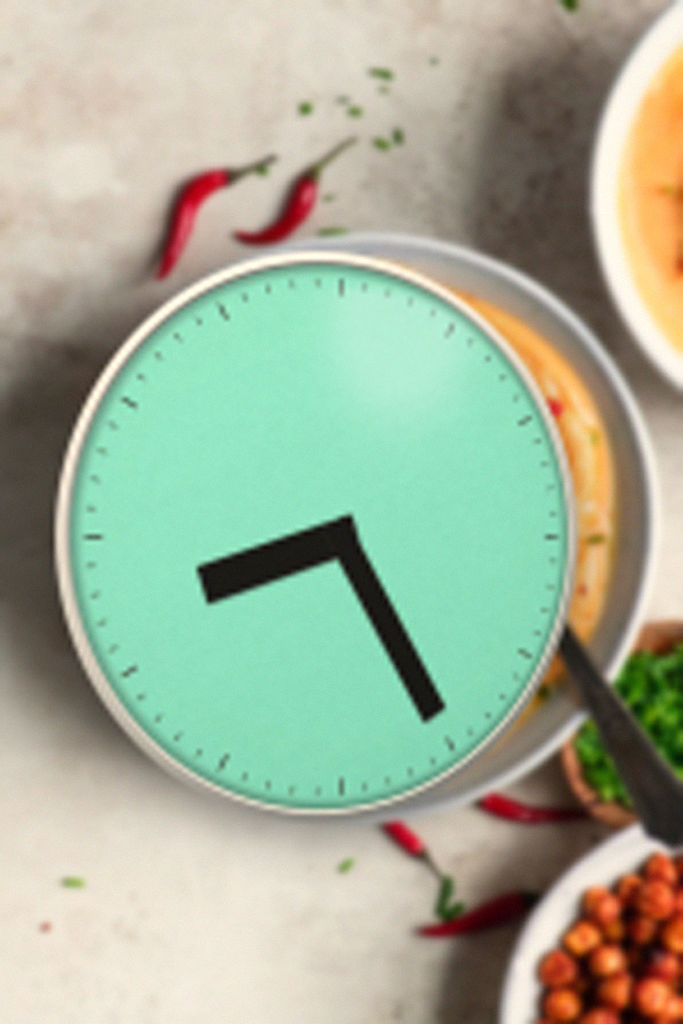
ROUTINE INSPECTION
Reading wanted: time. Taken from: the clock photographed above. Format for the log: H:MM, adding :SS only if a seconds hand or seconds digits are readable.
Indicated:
8:25
